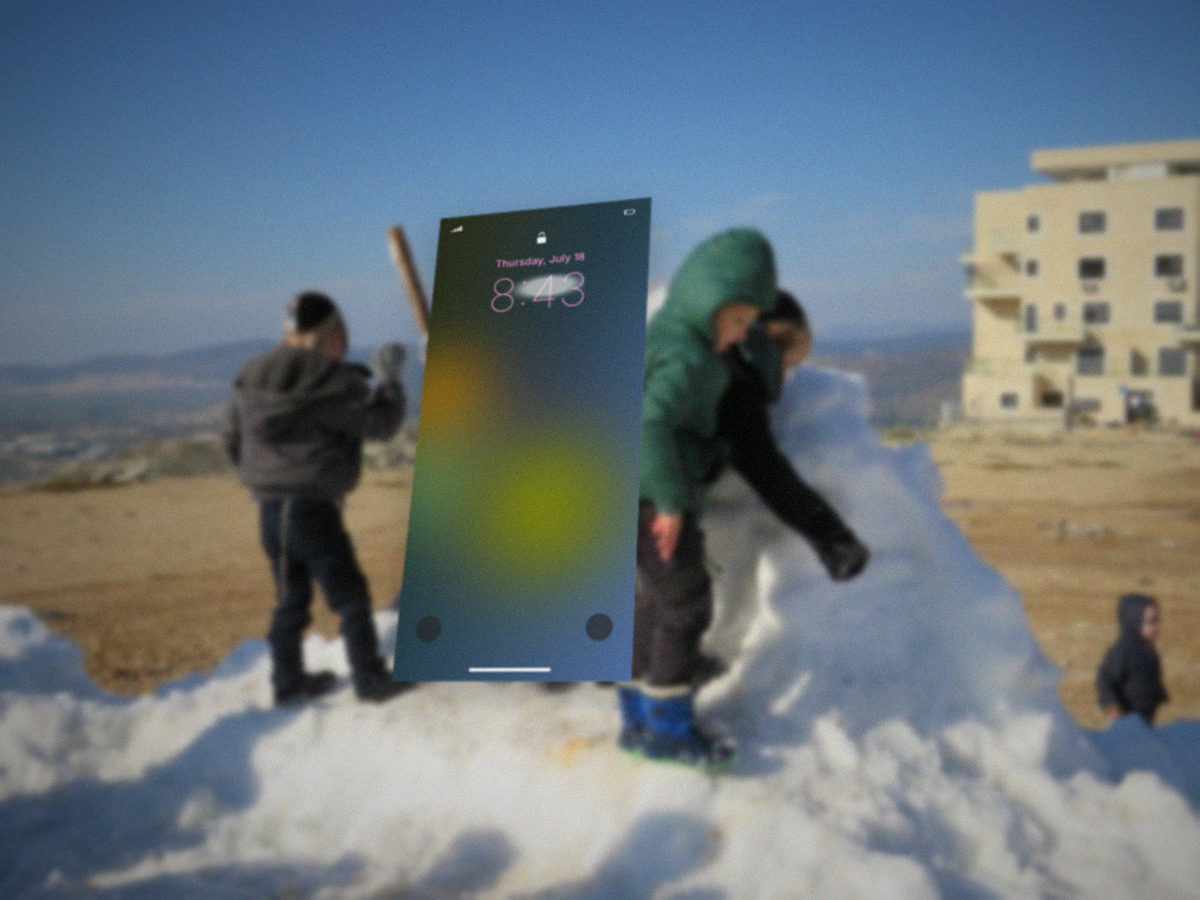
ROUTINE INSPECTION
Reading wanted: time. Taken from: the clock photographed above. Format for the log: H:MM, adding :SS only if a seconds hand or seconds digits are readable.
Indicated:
8:43
